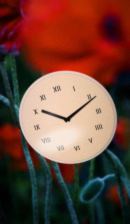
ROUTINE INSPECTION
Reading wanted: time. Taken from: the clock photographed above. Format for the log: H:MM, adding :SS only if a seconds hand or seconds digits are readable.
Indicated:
10:11
